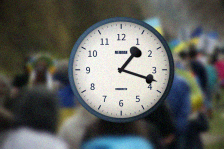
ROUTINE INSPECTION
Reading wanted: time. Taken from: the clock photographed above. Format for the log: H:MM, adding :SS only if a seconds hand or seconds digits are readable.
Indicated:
1:18
